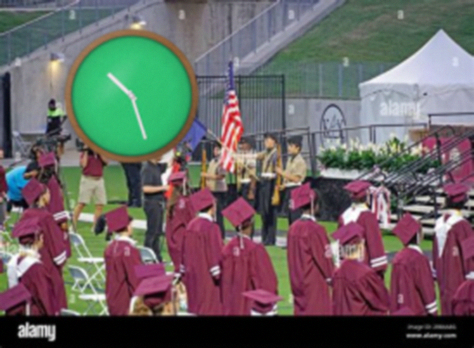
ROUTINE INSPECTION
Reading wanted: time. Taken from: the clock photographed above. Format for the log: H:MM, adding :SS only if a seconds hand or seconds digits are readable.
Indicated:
10:27
